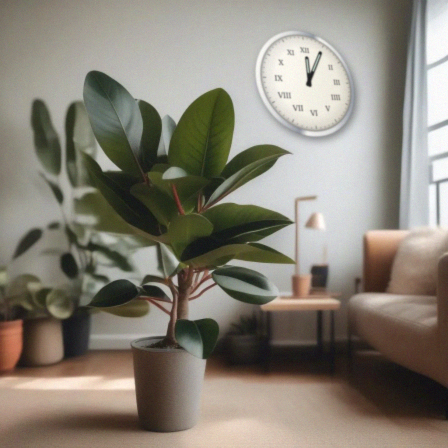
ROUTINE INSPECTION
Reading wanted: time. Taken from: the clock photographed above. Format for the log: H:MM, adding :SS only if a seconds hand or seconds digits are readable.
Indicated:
12:05
